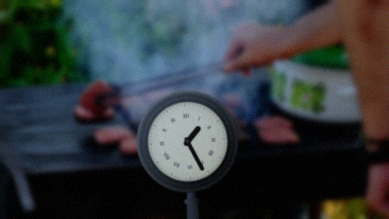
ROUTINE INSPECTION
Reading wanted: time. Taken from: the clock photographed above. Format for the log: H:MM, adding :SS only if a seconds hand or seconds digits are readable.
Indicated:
1:26
